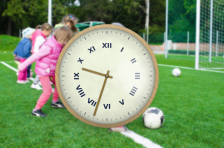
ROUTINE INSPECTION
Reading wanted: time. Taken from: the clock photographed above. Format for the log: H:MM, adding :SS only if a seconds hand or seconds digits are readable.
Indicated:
9:33
